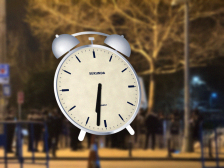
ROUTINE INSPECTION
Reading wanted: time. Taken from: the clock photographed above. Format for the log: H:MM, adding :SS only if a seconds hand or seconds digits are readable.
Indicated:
6:32
